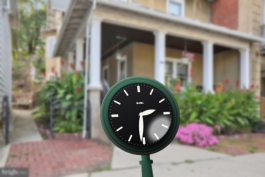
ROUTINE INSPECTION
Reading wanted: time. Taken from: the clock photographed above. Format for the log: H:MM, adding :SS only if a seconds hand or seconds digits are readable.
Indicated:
2:31
